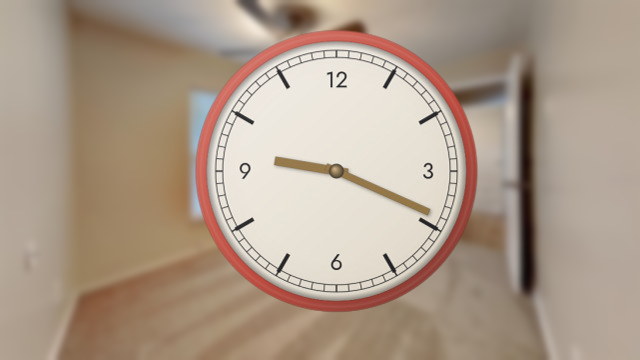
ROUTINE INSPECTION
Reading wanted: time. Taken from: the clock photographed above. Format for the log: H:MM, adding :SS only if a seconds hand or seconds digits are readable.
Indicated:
9:19
